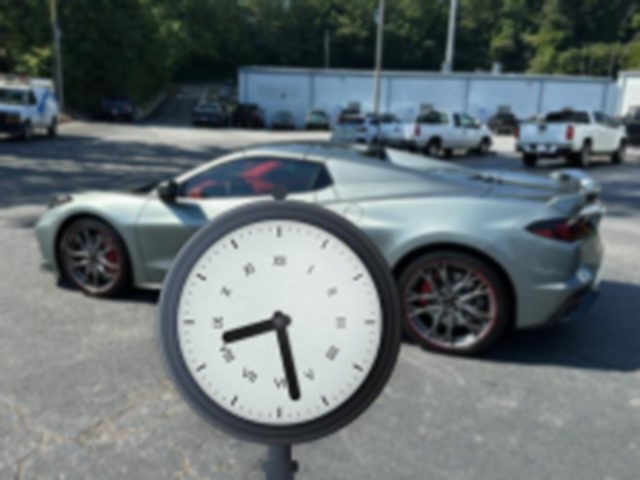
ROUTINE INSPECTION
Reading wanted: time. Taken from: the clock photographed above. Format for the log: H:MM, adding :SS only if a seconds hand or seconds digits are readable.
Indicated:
8:28
